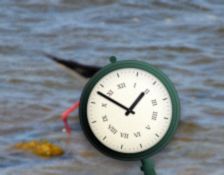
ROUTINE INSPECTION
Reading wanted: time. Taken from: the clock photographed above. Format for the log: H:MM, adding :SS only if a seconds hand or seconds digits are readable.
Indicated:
1:53
